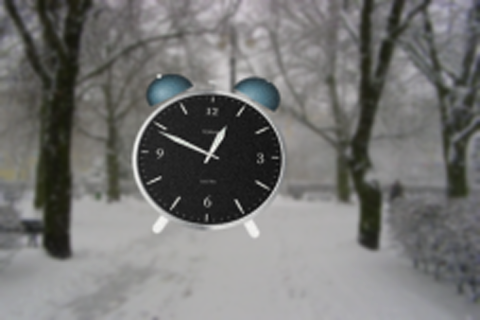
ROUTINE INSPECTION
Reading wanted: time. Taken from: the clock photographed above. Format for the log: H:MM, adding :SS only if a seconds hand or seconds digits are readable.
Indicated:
12:49
